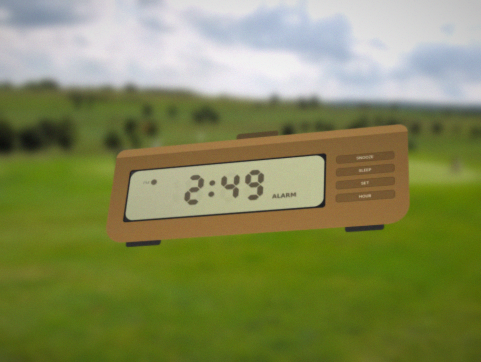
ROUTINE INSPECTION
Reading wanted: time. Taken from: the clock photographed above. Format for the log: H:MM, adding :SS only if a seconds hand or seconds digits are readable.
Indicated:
2:49
